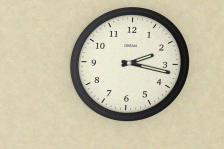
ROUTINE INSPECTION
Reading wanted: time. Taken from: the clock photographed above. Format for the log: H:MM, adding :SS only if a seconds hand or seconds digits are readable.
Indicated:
2:17
